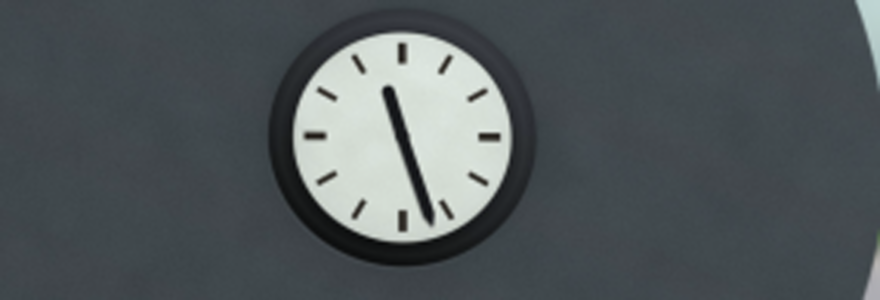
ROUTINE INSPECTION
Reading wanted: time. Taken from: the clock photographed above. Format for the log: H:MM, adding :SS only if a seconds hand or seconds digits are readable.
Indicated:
11:27
